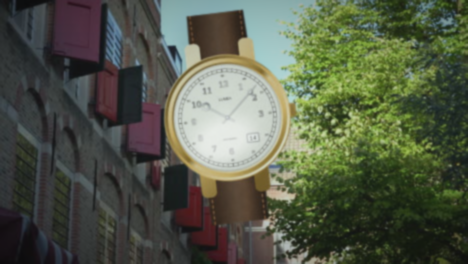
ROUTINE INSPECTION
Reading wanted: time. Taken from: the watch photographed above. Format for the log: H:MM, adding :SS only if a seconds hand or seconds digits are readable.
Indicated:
10:08
